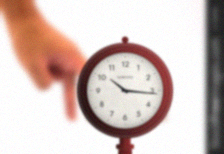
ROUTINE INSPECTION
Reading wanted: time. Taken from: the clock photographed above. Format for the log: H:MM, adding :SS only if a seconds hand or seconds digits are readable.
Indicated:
10:16
